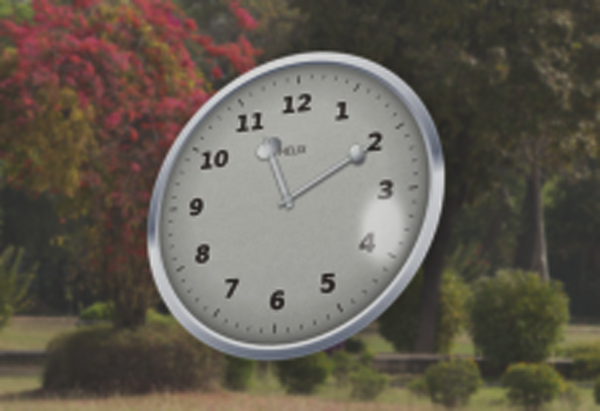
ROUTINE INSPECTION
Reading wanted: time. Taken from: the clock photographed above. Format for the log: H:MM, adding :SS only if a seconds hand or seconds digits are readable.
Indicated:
11:10
